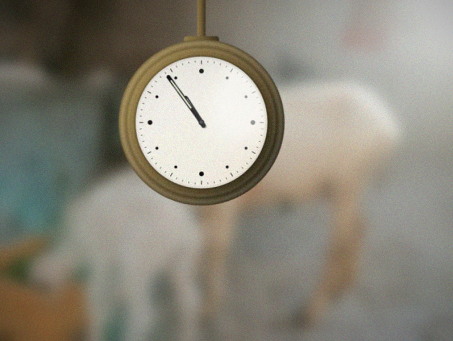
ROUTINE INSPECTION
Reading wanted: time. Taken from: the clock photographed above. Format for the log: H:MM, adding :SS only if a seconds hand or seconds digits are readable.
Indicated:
10:54
